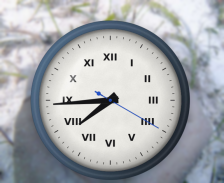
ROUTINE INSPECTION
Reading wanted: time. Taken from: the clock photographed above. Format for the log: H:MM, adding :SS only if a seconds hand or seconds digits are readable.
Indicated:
7:44:20
